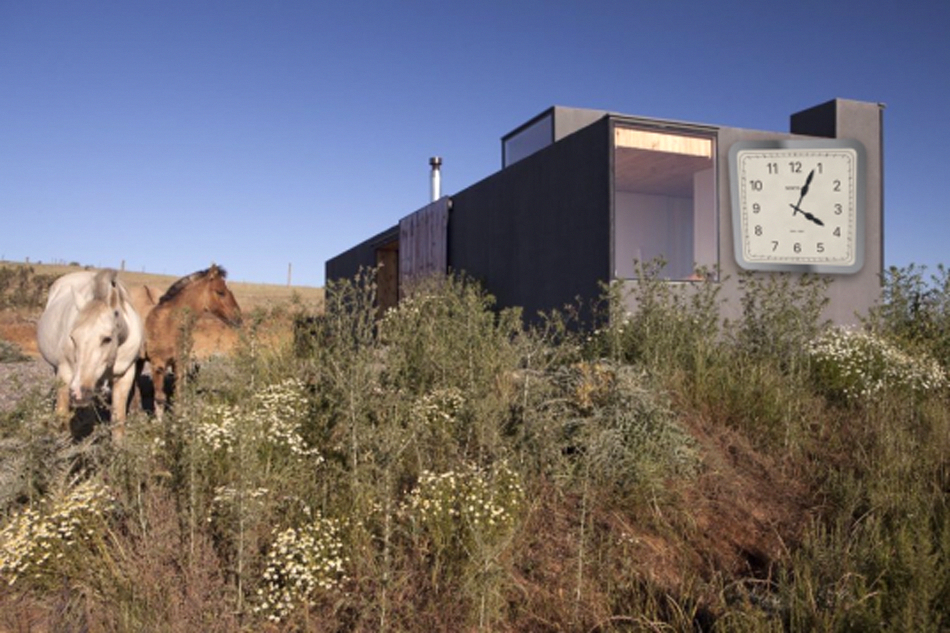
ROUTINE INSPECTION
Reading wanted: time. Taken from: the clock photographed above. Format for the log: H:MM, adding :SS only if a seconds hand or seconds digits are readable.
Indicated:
4:04
